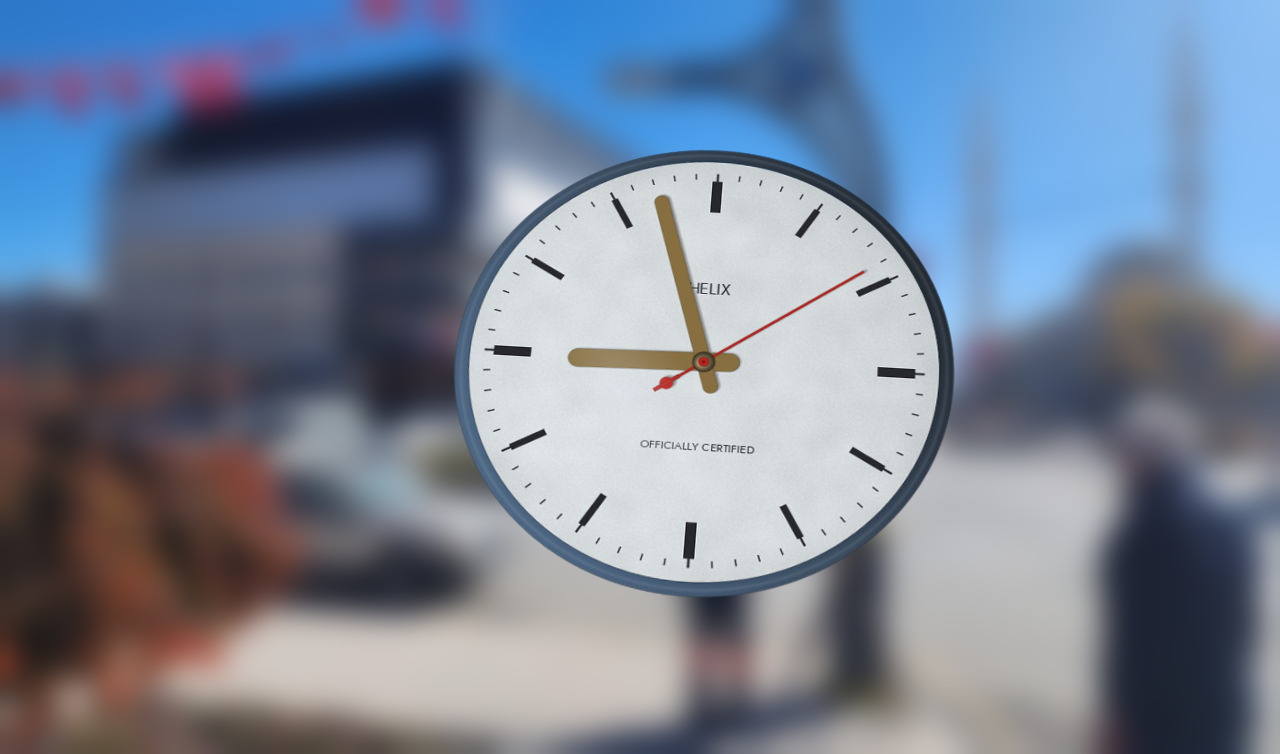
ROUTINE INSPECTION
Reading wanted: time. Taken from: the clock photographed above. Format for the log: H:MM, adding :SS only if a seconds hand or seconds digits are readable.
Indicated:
8:57:09
